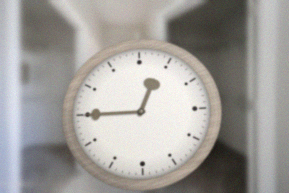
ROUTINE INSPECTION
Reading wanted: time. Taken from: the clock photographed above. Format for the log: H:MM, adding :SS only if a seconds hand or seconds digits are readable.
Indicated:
12:45
